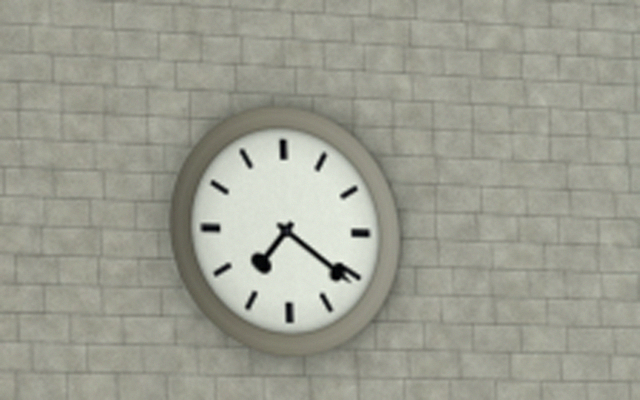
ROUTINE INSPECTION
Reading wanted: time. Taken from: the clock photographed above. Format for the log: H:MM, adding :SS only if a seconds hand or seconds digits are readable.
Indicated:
7:21
